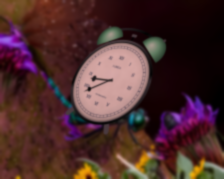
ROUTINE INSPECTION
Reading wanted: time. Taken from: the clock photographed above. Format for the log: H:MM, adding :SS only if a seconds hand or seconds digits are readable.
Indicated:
8:38
